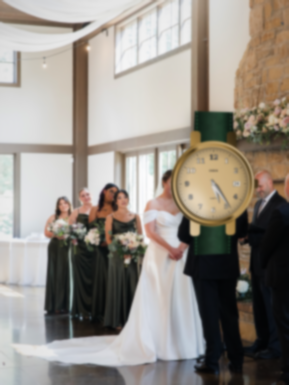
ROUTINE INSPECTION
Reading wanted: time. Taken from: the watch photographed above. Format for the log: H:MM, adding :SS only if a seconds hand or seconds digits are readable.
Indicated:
5:24
